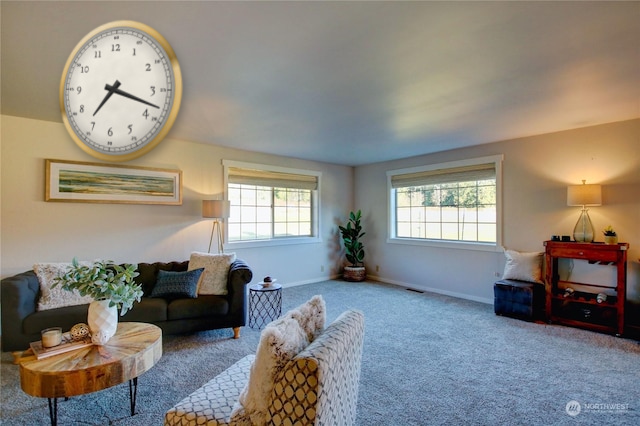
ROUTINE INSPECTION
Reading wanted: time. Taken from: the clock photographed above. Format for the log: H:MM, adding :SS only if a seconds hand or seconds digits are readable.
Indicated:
7:18
